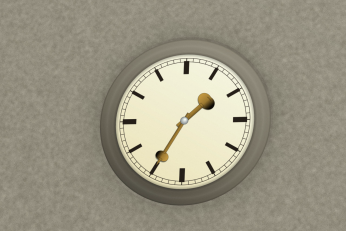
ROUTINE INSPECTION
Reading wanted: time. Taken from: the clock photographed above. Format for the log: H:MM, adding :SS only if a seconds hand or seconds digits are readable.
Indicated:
1:35
